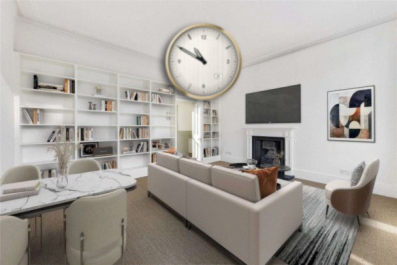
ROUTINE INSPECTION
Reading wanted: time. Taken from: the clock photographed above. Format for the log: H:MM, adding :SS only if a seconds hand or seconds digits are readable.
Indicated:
10:50
